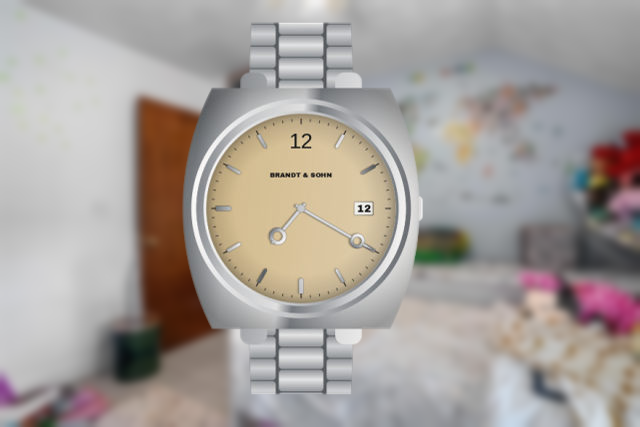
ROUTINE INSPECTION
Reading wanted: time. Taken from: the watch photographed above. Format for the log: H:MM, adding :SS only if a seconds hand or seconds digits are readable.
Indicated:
7:20
